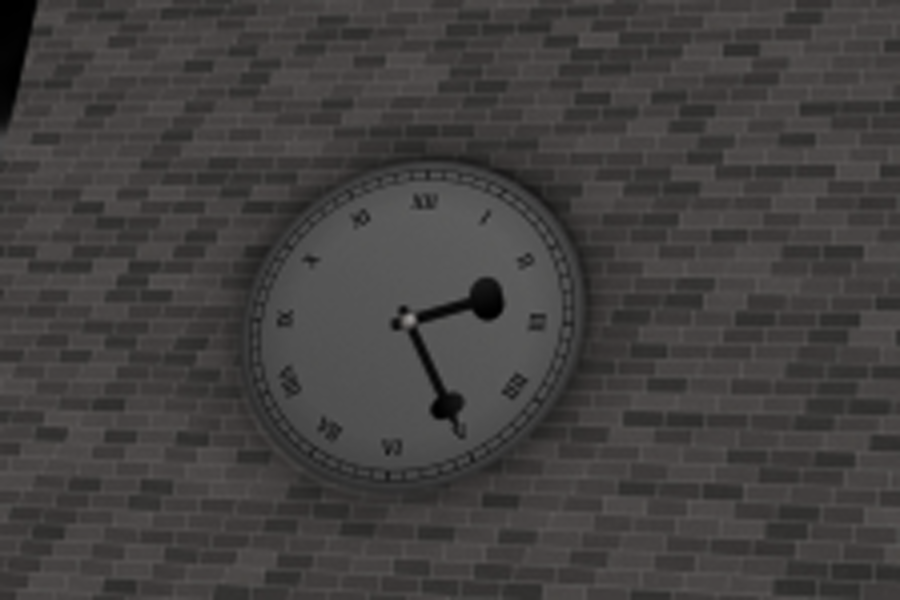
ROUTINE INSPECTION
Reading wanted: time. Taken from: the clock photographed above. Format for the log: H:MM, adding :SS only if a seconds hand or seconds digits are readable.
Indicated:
2:25
